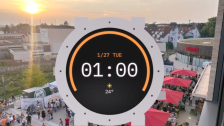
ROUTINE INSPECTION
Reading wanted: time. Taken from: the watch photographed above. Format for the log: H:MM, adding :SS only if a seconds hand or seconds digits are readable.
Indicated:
1:00
